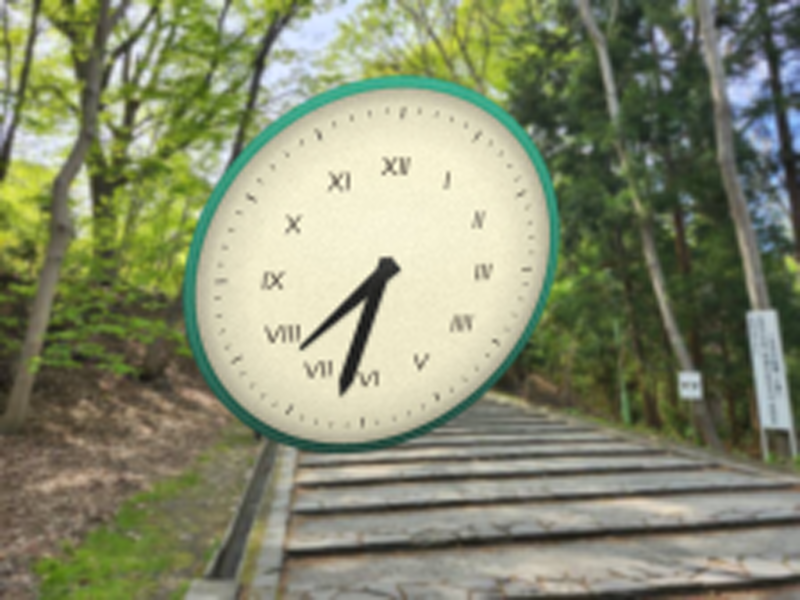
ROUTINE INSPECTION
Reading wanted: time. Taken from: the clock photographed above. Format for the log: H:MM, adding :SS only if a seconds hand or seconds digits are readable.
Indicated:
7:32
